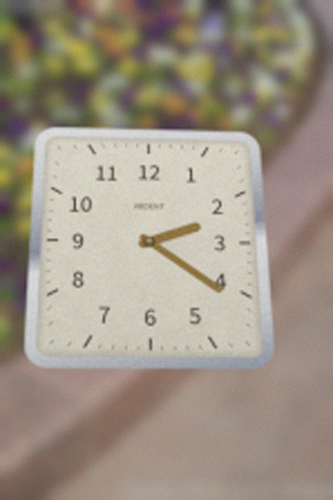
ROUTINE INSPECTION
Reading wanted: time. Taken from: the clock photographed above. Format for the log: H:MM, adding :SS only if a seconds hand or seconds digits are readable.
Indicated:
2:21
